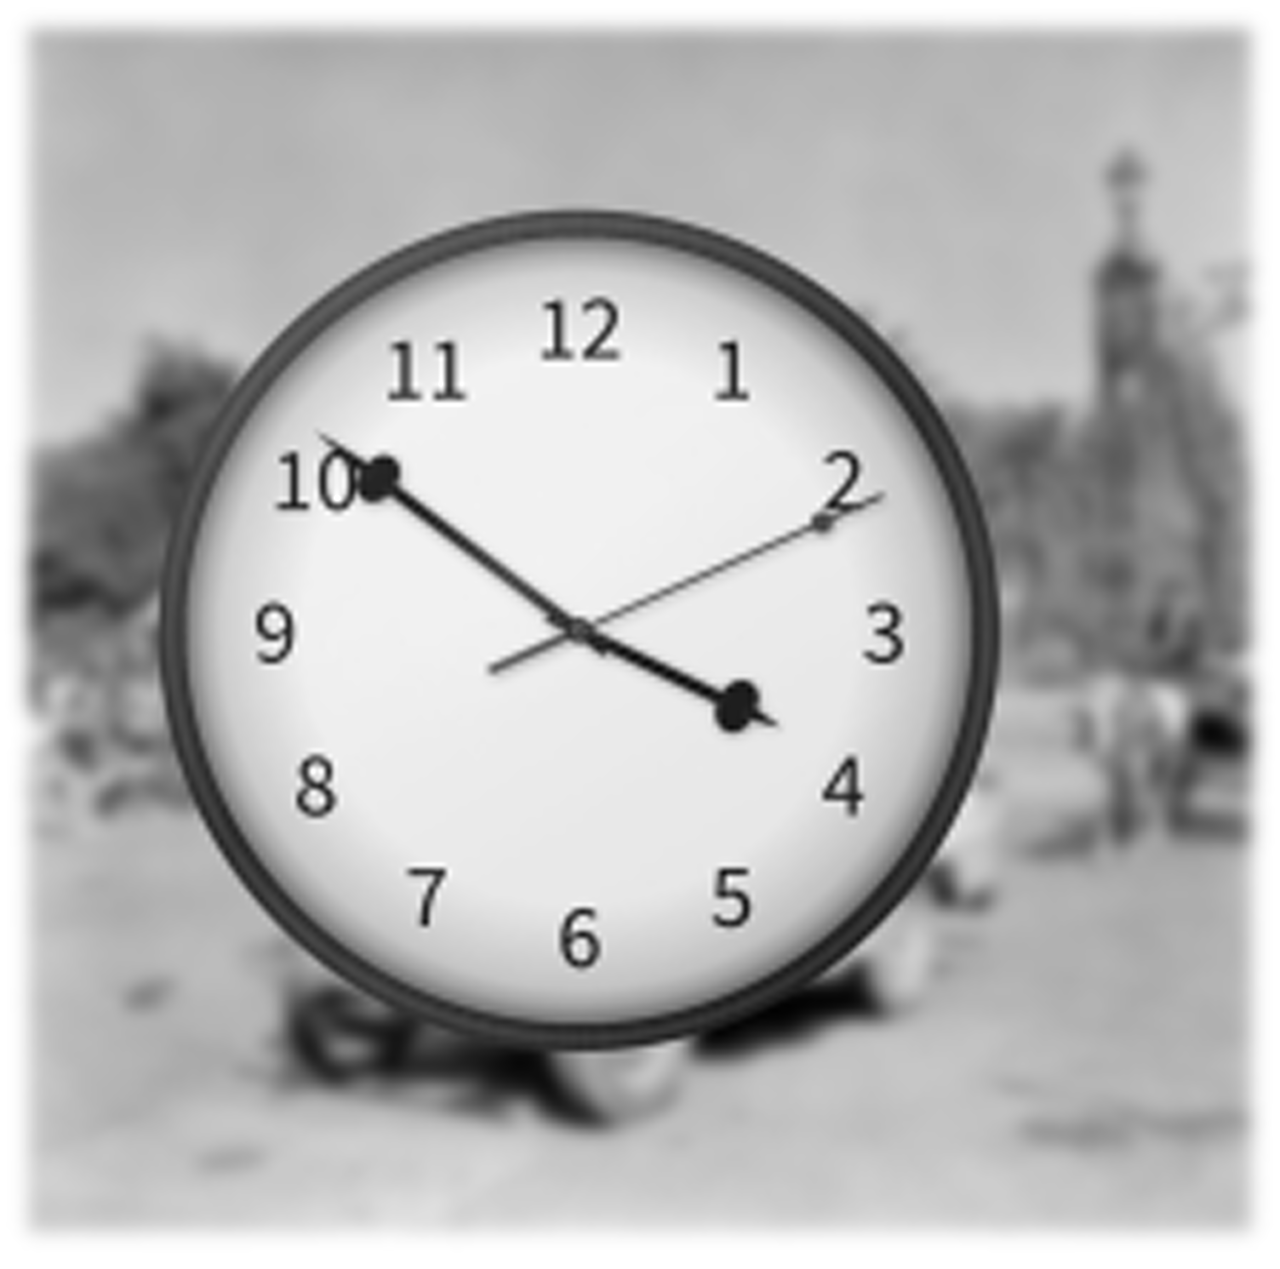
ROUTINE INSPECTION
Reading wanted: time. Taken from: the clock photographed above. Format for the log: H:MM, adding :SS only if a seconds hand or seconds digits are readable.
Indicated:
3:51:11
